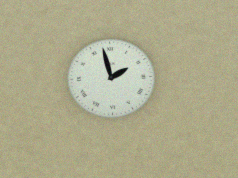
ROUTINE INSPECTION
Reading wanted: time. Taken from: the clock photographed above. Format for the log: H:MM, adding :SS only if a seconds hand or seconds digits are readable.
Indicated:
1:58
